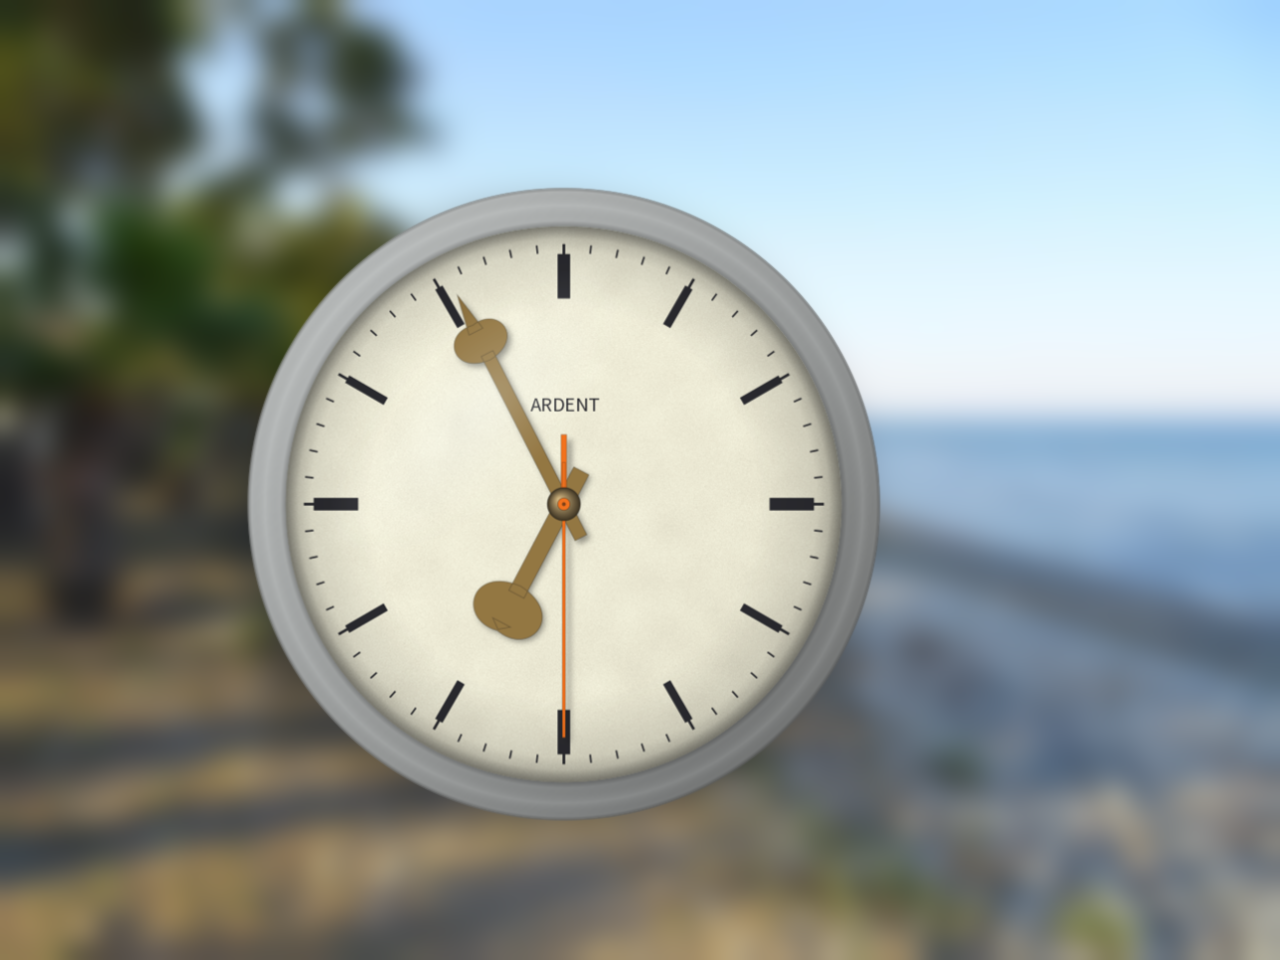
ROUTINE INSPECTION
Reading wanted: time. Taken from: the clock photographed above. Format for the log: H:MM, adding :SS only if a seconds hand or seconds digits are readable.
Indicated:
6:55:30
